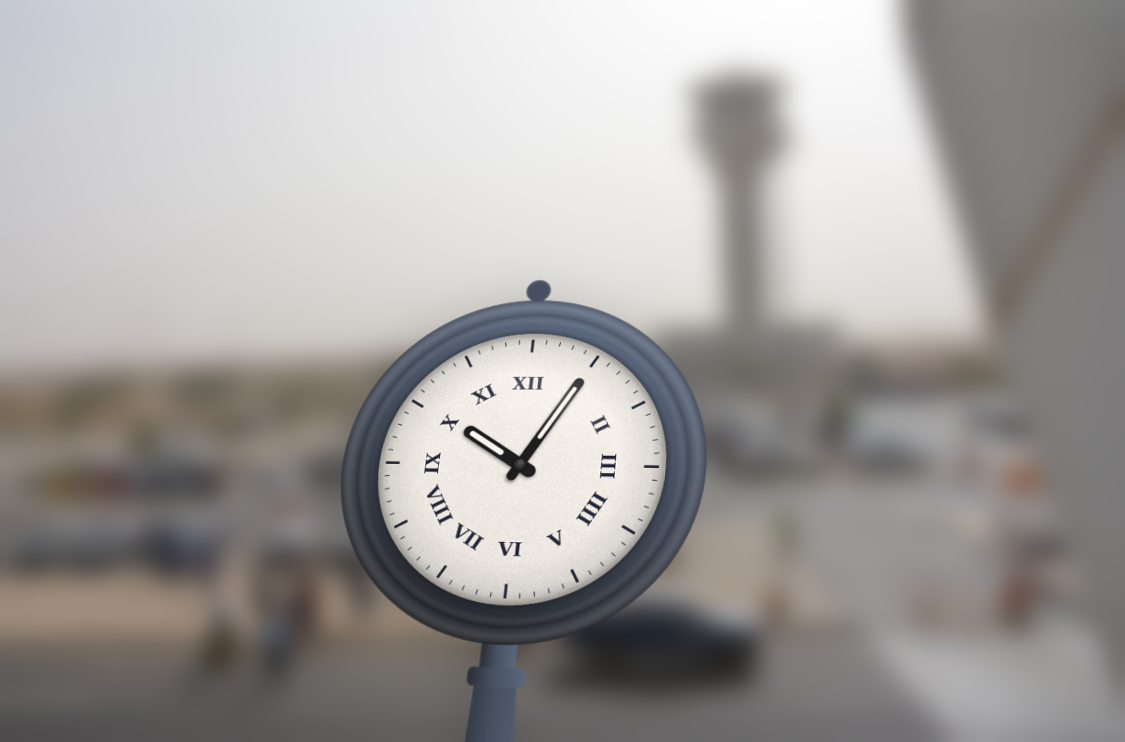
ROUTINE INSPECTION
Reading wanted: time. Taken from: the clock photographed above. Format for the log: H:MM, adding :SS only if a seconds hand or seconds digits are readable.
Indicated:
10:05
